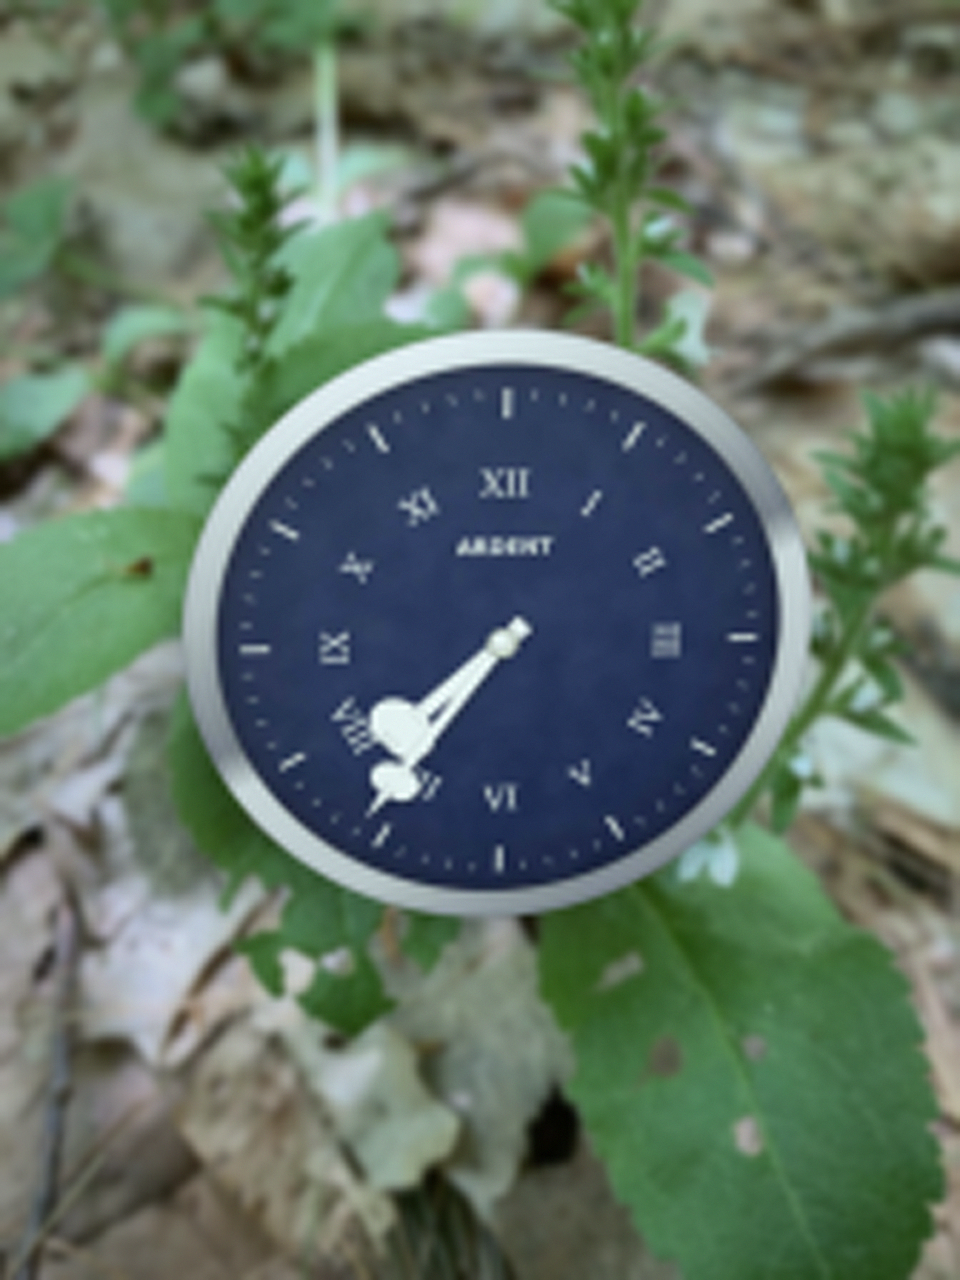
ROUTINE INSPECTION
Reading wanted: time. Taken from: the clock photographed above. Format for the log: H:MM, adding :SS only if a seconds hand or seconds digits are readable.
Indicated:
7:36
